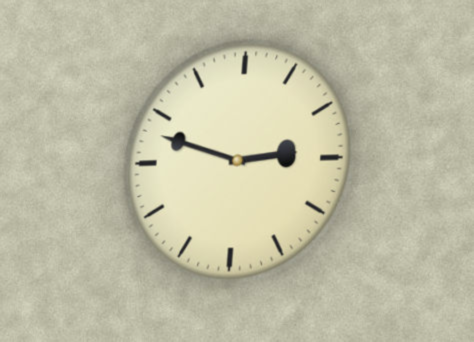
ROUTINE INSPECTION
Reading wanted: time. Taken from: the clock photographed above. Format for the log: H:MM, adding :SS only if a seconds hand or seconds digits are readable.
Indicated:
2:48
